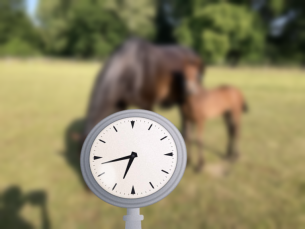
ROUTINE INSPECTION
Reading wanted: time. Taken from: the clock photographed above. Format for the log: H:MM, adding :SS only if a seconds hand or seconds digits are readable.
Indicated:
6:43
